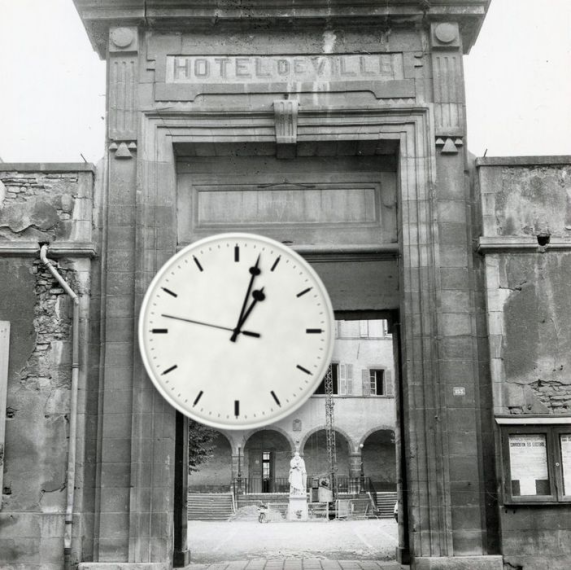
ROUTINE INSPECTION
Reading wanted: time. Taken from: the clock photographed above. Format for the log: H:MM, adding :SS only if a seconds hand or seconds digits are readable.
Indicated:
1:02:47
